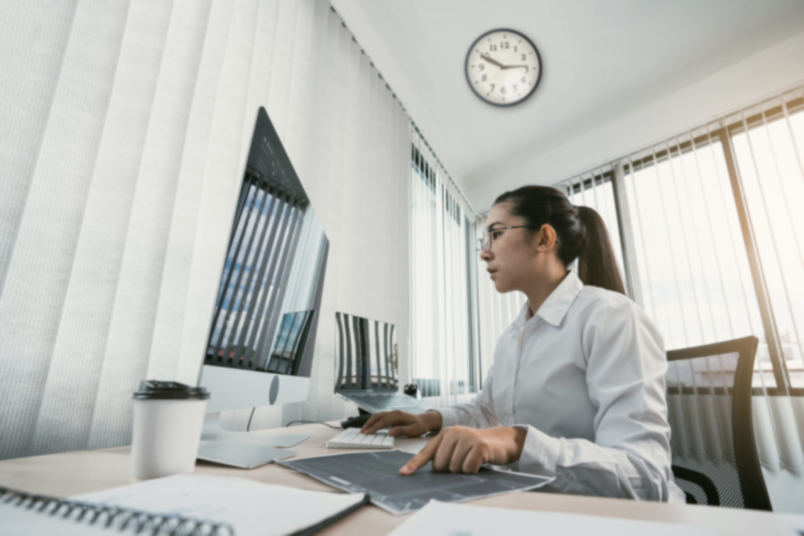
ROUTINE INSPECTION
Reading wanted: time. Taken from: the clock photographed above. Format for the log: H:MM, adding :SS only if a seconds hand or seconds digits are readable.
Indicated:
2:49
